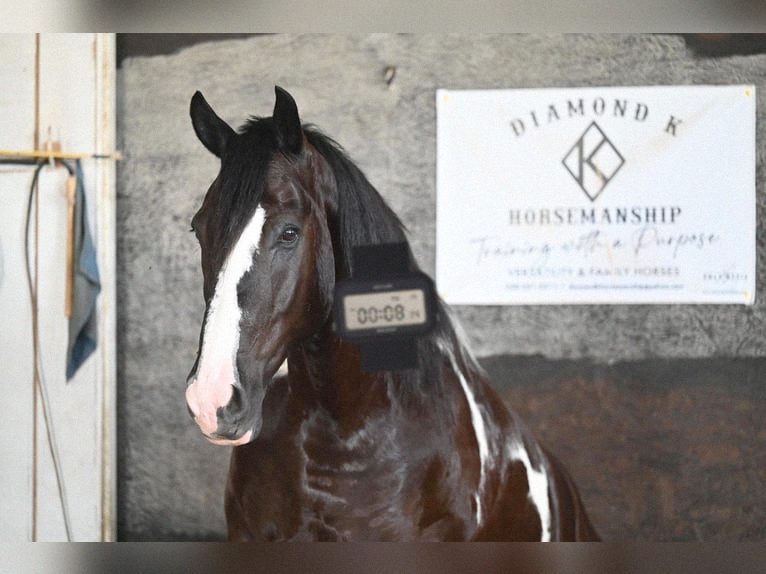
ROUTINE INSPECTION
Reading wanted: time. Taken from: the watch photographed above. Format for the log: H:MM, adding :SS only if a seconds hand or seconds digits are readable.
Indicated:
0:08
